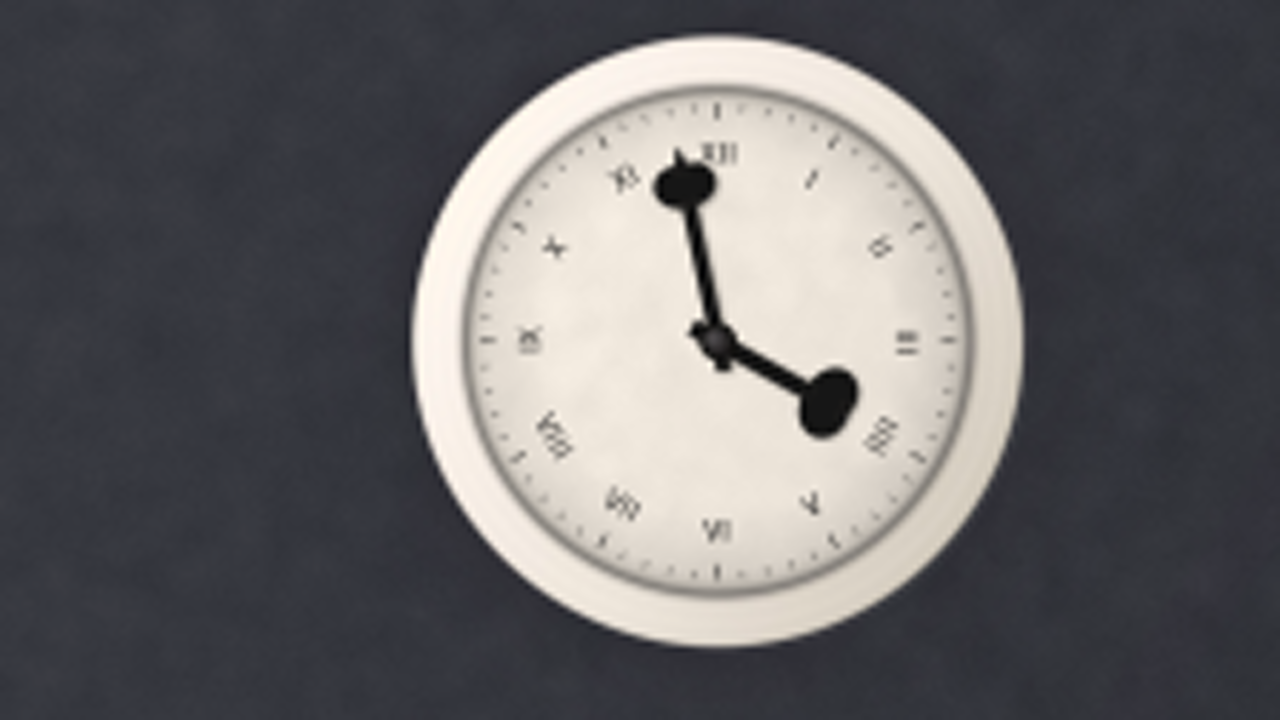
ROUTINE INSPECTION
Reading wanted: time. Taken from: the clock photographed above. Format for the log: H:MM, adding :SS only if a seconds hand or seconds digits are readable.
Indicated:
3:58
